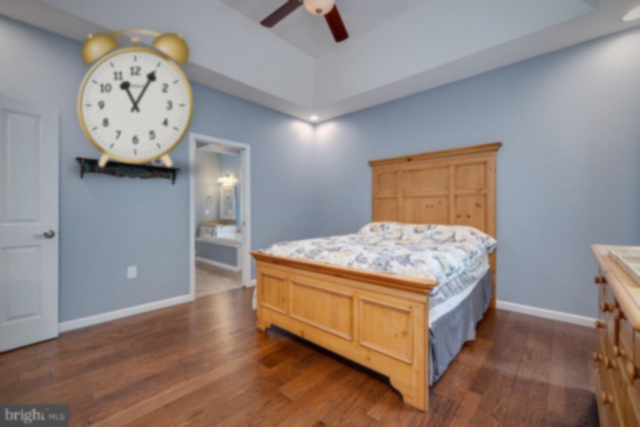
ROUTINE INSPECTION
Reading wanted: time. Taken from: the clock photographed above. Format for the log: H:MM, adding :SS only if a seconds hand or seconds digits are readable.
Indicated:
11:05
